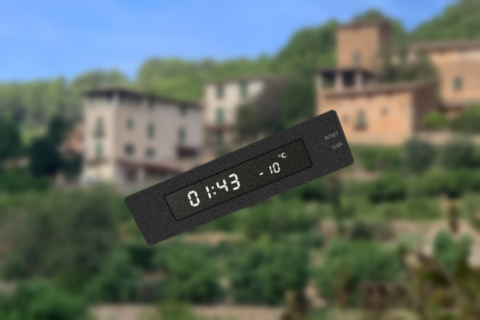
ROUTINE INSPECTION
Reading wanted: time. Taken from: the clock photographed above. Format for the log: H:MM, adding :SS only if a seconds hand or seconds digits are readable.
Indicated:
1:43
